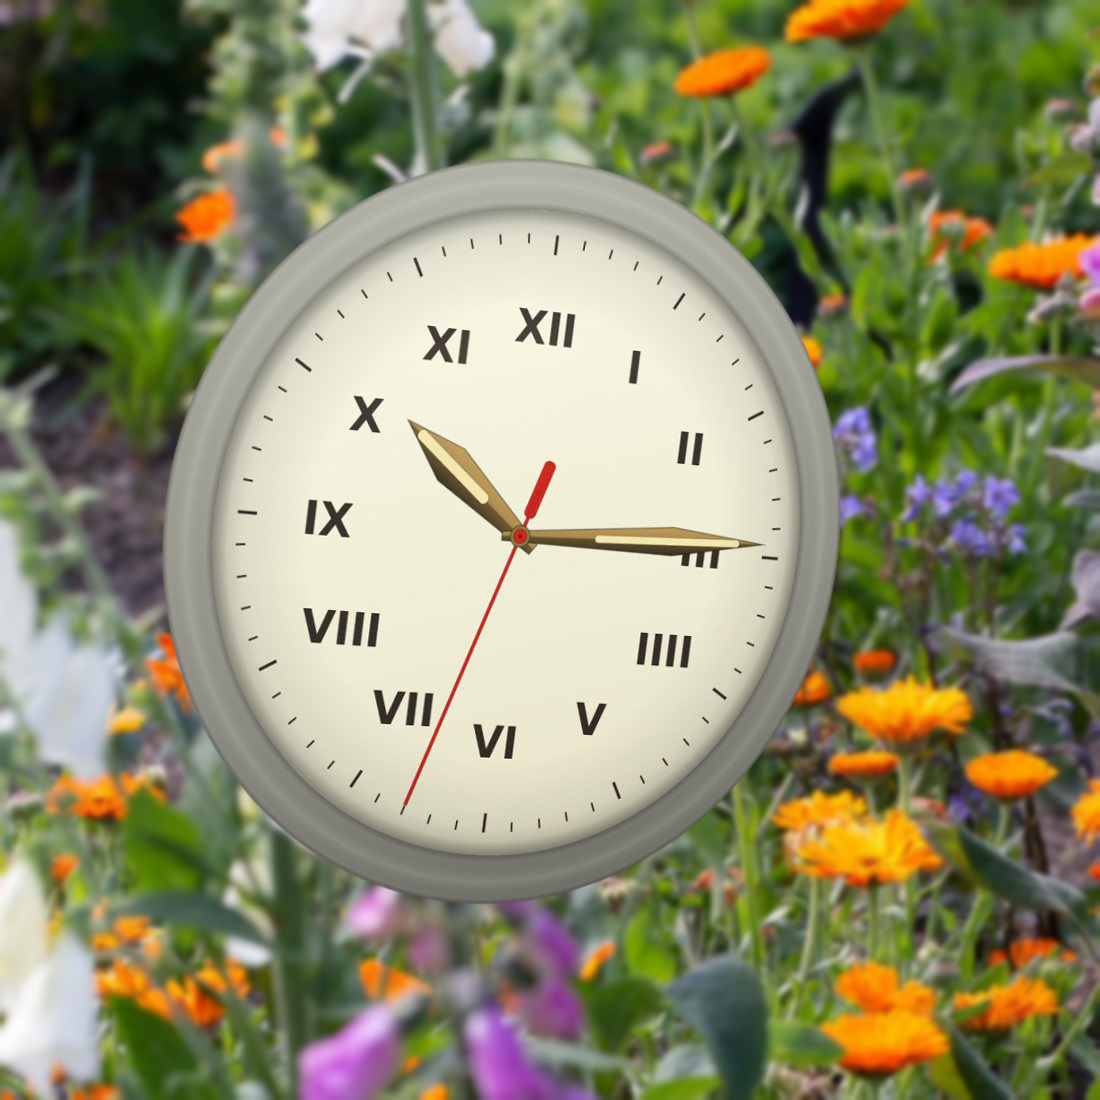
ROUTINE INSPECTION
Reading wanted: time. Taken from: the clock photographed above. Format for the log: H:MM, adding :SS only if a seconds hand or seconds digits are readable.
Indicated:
10:14:33
